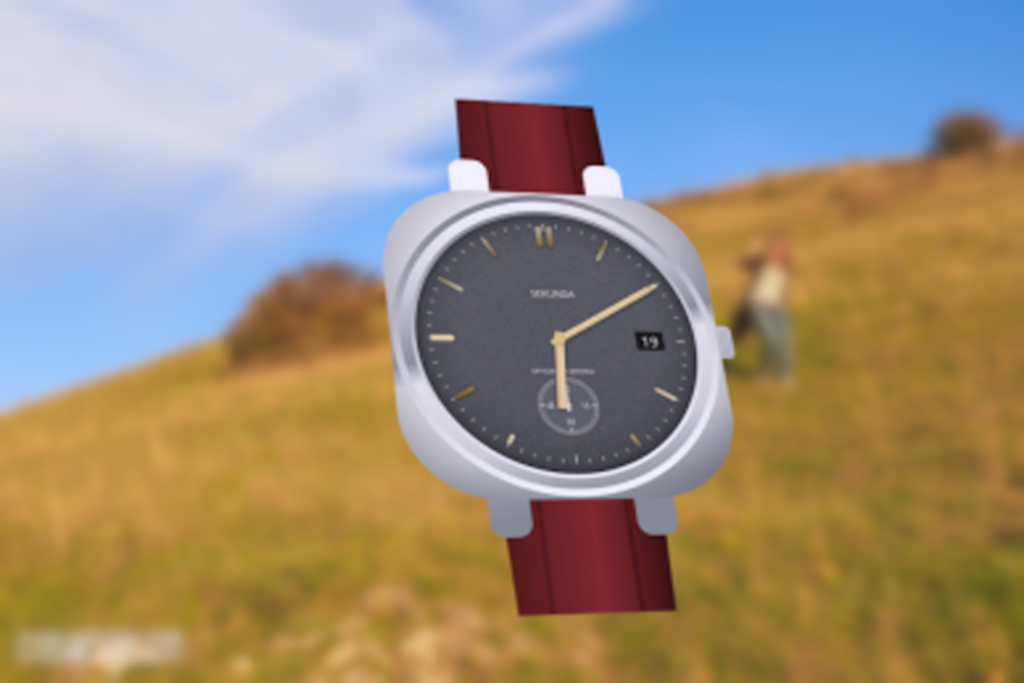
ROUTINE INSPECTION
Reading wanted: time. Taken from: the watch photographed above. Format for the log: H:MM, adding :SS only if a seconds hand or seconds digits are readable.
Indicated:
6:10
